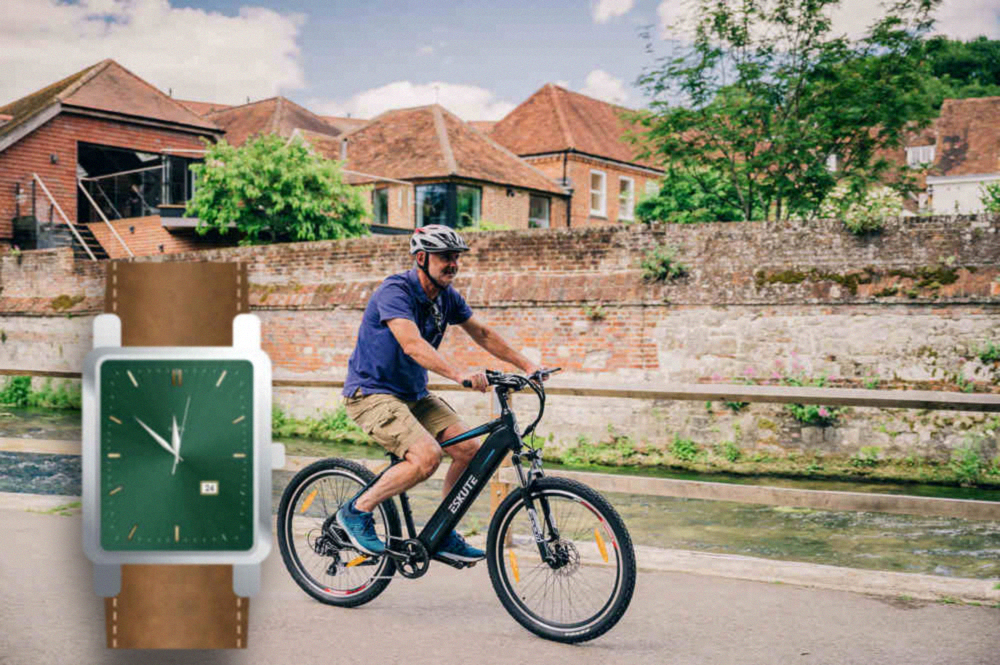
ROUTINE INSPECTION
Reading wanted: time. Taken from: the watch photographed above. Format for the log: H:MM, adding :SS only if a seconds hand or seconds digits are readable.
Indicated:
11:52:02
